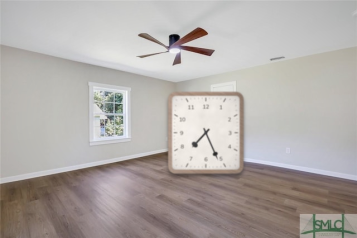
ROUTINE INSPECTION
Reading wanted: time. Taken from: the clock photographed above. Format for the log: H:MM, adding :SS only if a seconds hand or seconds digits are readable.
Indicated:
7:26
